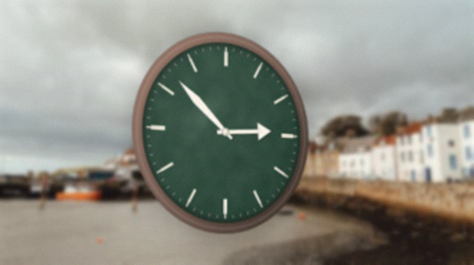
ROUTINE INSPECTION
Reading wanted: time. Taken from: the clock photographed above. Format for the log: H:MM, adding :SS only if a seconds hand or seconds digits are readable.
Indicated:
2:52
